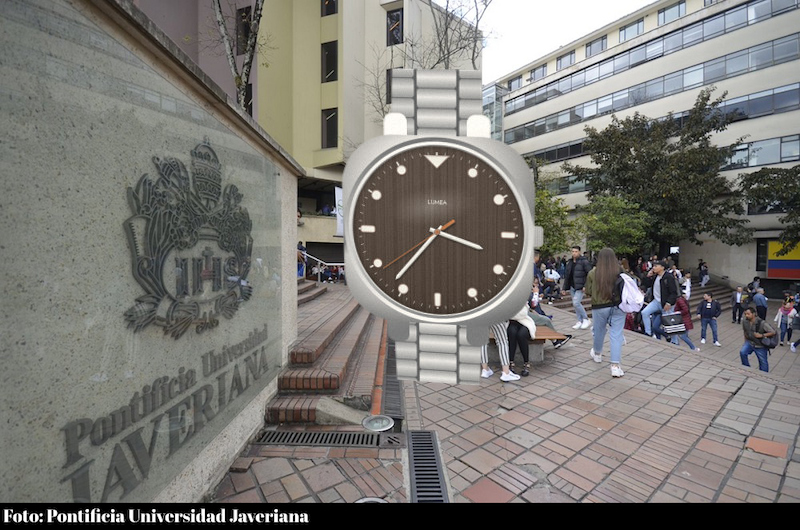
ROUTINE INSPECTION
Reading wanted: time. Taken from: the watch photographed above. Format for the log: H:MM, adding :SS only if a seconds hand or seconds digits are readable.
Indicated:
3:36:39
